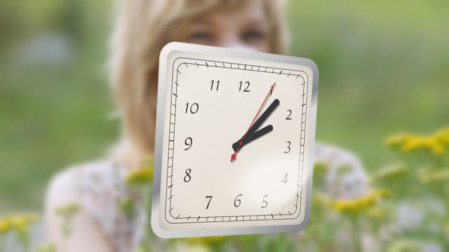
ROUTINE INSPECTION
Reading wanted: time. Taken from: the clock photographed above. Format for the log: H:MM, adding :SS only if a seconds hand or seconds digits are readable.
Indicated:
2:07:05
